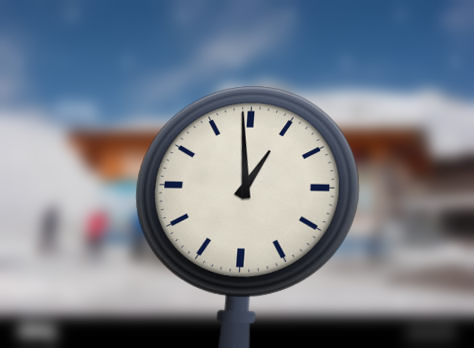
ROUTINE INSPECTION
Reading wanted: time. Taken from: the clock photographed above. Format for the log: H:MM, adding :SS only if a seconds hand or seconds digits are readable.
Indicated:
12:59
